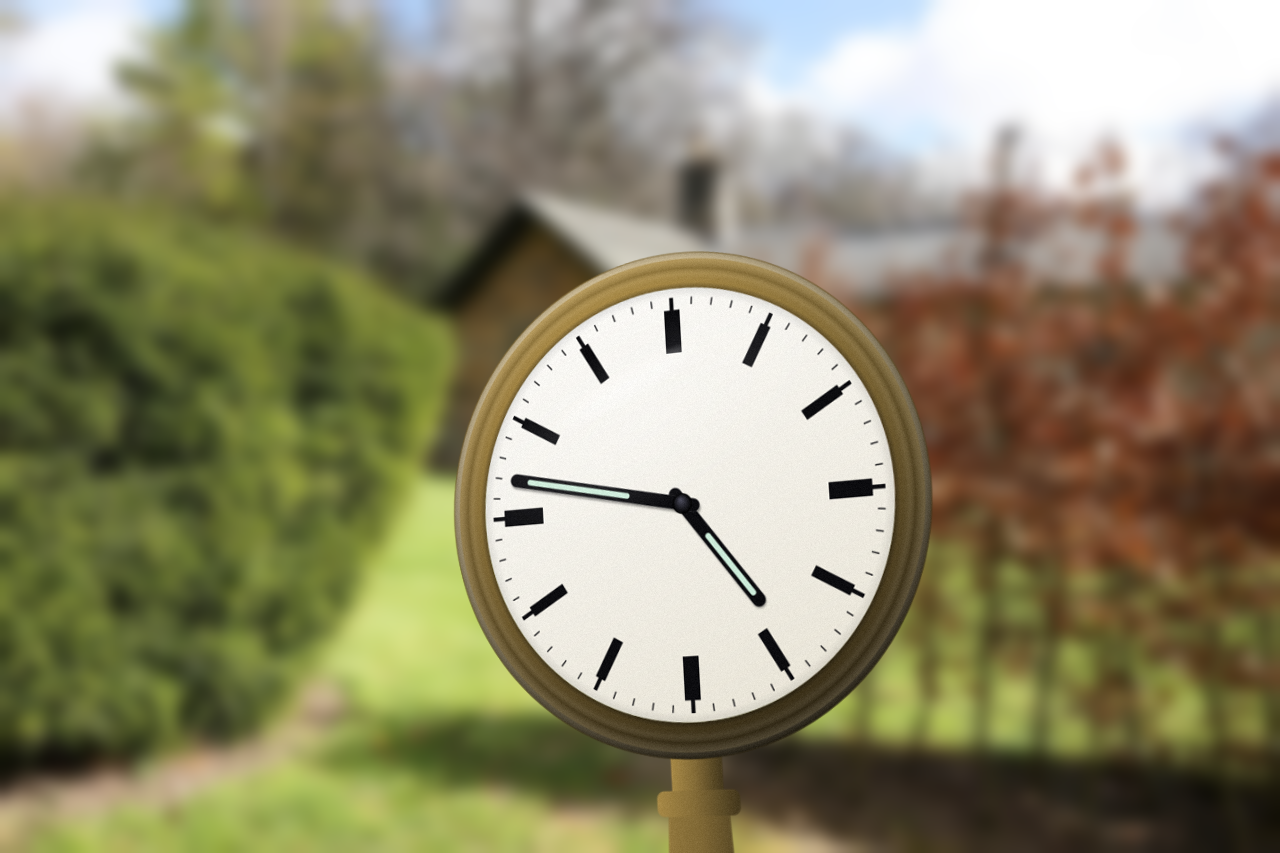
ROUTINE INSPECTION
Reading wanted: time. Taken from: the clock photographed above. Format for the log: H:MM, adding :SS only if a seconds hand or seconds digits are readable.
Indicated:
4:47
